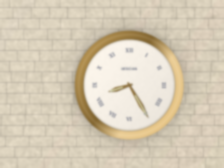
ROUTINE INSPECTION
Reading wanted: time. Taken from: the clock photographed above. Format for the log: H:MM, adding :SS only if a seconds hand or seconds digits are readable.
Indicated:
8:25
